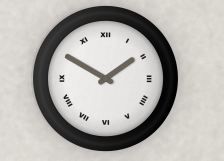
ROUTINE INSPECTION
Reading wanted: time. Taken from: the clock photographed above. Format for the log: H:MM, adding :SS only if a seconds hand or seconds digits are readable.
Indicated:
1:50
